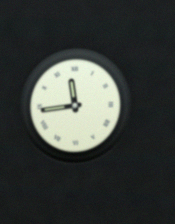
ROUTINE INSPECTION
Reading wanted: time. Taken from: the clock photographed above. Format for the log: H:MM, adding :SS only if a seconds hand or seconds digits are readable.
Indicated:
11:44
